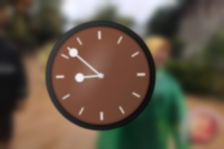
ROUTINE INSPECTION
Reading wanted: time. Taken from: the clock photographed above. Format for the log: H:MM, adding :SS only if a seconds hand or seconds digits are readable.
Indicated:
8:52
